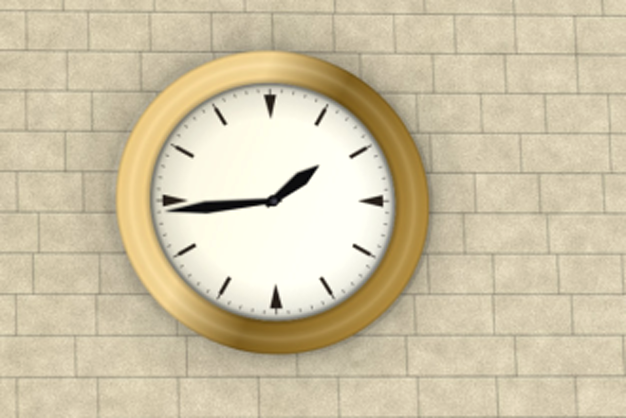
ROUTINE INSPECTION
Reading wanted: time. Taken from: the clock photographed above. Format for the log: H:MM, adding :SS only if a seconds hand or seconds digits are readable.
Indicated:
1:44
